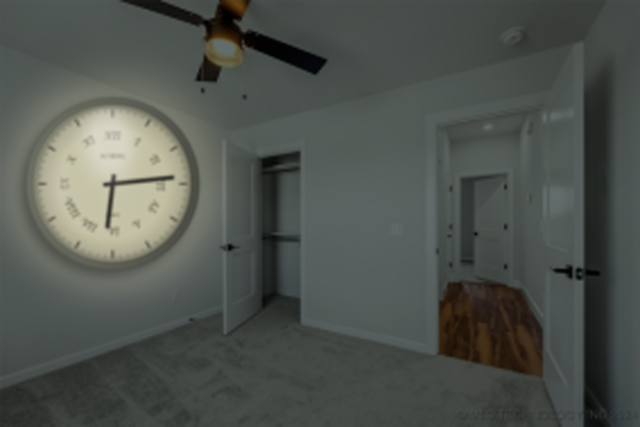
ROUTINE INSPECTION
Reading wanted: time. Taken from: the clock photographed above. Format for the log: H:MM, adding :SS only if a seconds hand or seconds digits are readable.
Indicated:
6:14
